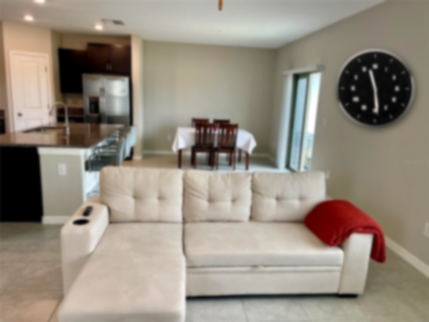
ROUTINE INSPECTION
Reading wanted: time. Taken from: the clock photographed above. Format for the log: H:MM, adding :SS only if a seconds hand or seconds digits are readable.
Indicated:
11:29
